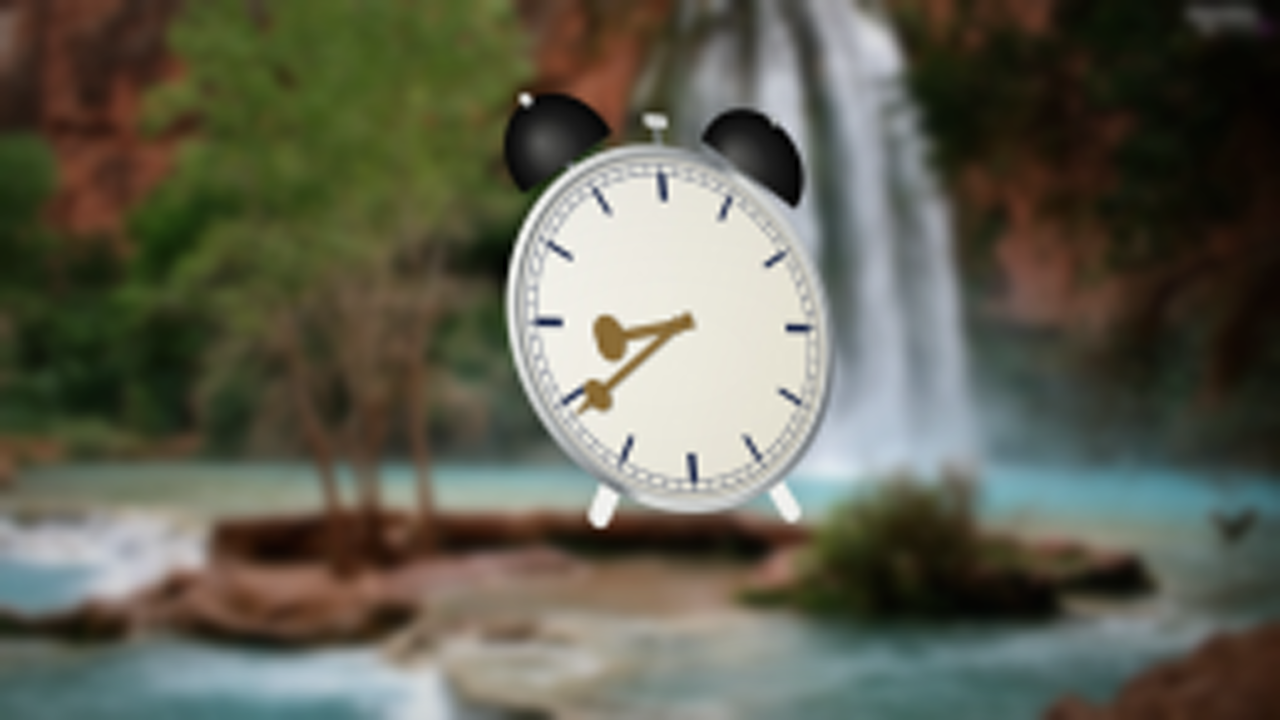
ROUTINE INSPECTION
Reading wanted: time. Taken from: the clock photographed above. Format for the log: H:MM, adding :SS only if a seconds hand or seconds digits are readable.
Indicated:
8:39
